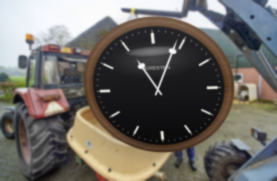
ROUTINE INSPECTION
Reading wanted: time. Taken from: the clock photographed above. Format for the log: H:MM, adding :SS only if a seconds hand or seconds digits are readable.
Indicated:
11:04
